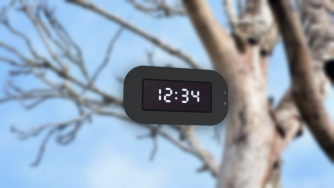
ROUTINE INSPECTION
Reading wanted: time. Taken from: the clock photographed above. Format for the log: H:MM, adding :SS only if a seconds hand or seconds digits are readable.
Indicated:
12:34
